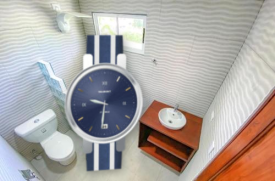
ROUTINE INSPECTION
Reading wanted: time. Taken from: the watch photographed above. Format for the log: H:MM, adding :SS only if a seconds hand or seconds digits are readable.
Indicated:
9:31
